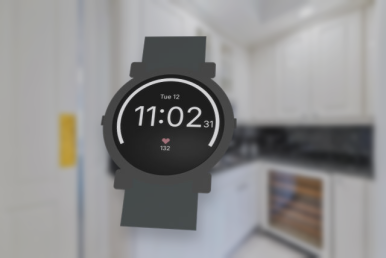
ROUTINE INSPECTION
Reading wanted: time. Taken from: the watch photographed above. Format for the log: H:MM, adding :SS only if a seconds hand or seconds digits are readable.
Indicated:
11:02:31
